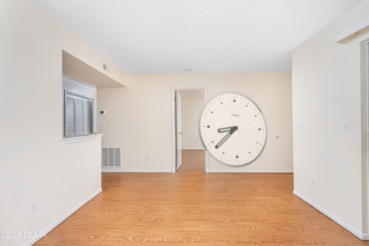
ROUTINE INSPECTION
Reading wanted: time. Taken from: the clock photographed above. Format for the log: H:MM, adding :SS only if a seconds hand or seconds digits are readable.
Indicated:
8:38
